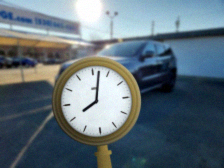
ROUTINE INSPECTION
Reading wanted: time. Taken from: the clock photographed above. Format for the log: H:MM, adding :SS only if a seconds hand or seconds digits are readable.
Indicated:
8:02
